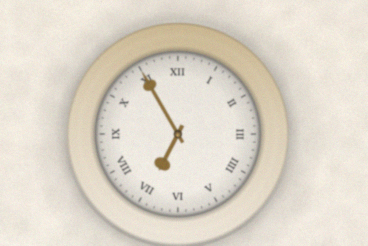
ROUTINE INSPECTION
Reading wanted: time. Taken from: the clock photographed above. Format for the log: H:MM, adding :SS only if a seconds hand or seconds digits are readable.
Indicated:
6:55
